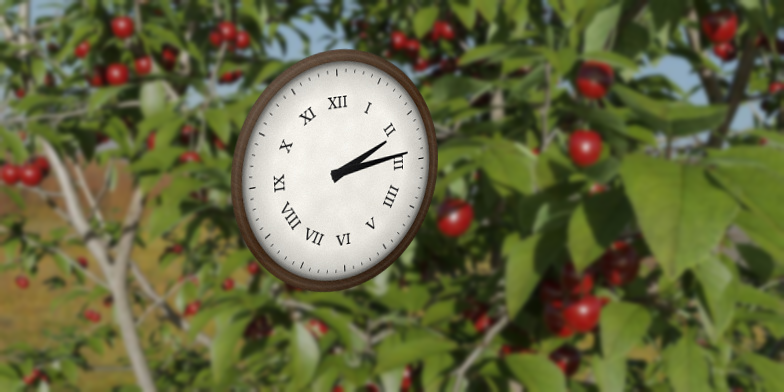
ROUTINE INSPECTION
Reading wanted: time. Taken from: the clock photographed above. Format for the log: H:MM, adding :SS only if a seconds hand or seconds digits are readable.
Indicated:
2:14
